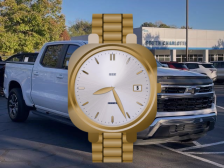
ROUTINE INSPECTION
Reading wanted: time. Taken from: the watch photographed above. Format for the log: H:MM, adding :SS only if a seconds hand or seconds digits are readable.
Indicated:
8:26
